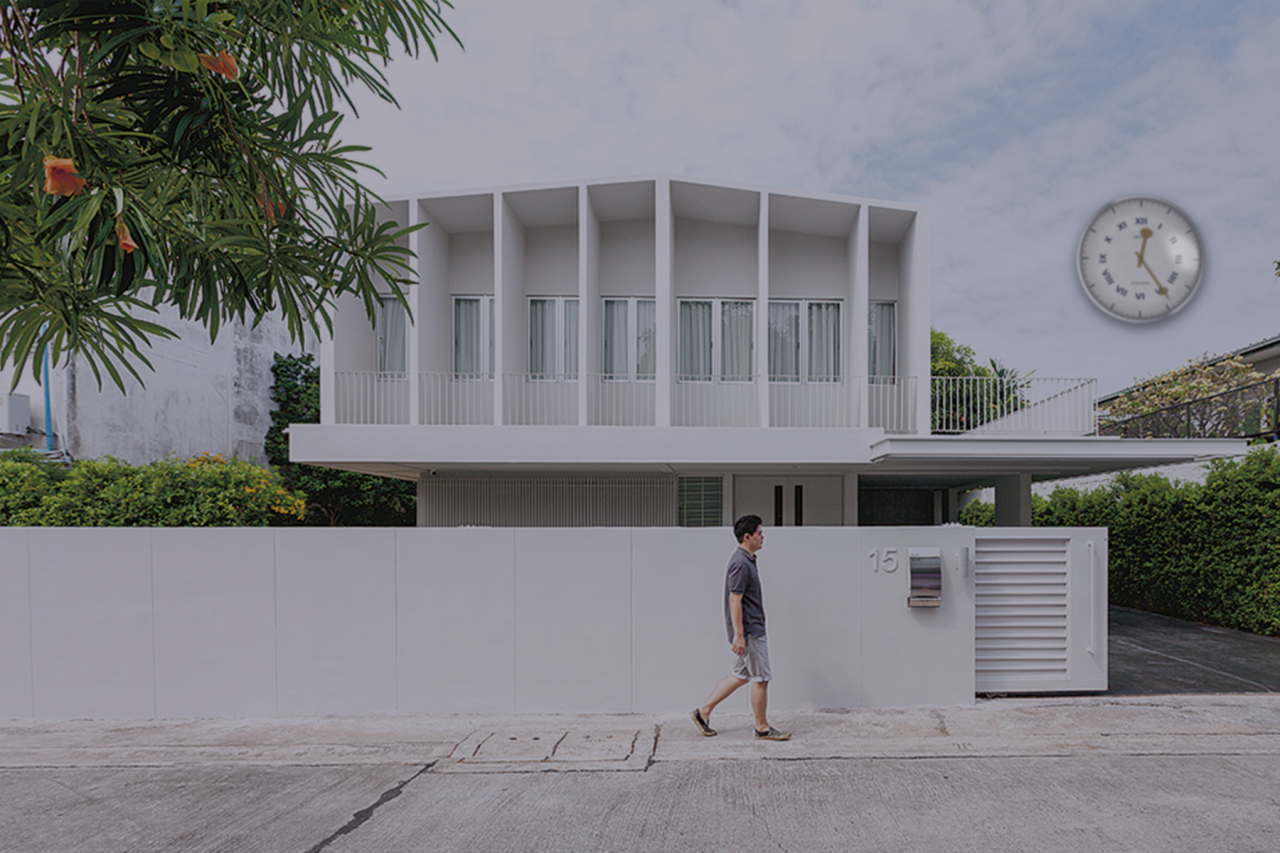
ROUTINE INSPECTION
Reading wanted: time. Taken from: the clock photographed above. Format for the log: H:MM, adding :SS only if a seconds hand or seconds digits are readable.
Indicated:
12:24
